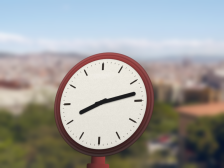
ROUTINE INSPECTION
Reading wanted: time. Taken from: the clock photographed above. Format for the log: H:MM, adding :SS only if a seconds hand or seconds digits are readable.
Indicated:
8:13
